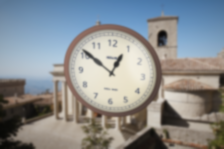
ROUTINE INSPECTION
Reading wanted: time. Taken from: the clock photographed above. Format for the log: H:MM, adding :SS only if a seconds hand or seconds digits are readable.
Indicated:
12:51
